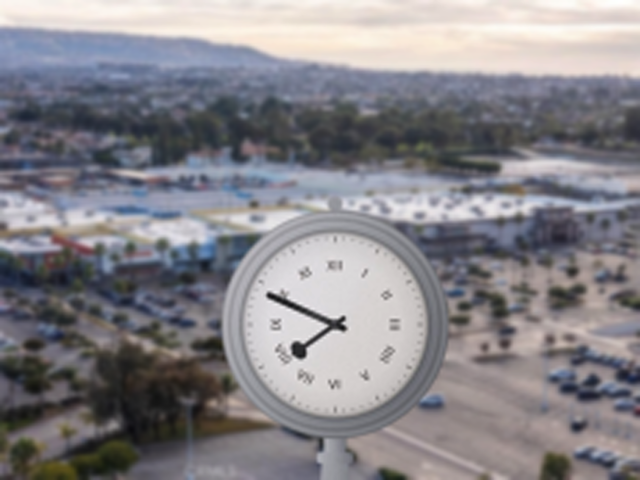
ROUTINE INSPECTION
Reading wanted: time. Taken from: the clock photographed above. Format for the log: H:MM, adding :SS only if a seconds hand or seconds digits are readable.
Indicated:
7:49
